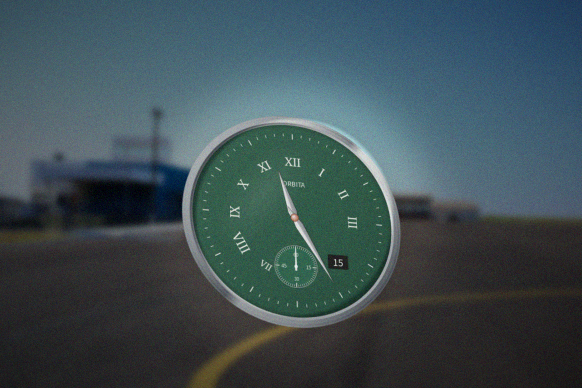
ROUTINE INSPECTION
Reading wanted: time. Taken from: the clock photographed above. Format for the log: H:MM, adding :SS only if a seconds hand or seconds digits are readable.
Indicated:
11:25
